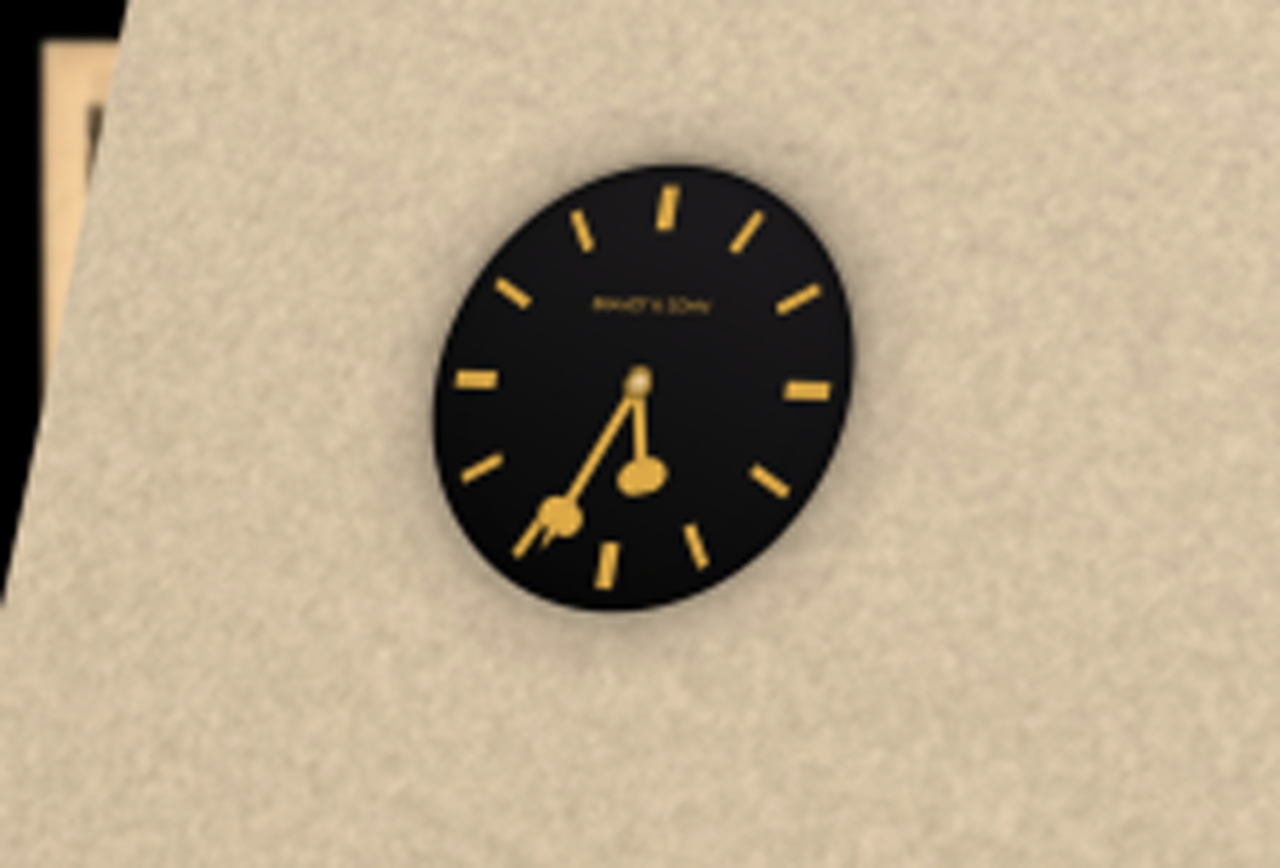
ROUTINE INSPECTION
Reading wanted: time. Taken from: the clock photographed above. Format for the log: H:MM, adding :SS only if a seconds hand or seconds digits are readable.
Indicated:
5:34
